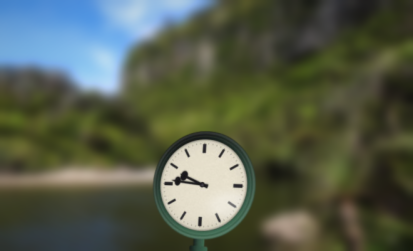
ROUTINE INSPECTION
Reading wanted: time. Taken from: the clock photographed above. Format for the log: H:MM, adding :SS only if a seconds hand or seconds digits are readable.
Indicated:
9:46
